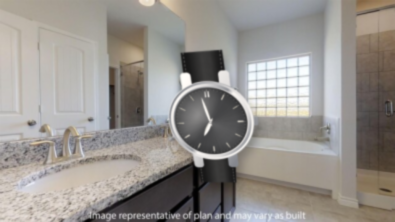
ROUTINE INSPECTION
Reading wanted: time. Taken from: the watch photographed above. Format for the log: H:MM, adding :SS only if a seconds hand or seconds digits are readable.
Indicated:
6:58
